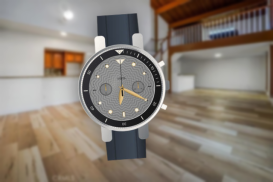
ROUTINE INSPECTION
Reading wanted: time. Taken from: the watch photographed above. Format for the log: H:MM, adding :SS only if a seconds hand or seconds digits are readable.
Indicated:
6:20
